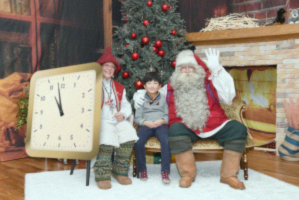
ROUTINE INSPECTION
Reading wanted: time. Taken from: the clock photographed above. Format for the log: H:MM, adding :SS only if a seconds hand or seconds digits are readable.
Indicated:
10:58
